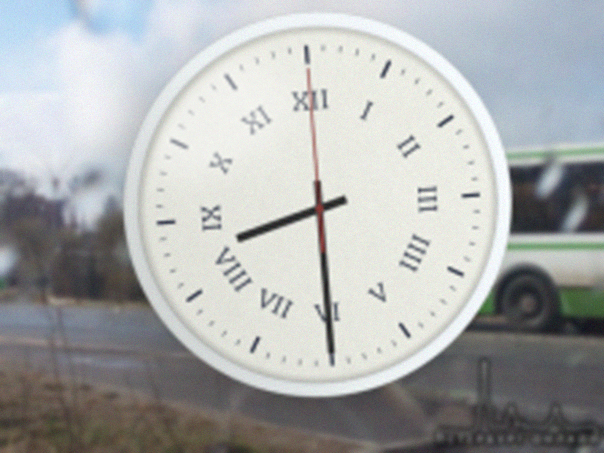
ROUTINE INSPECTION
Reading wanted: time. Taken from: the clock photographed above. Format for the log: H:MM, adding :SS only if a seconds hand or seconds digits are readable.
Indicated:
8:30:00
